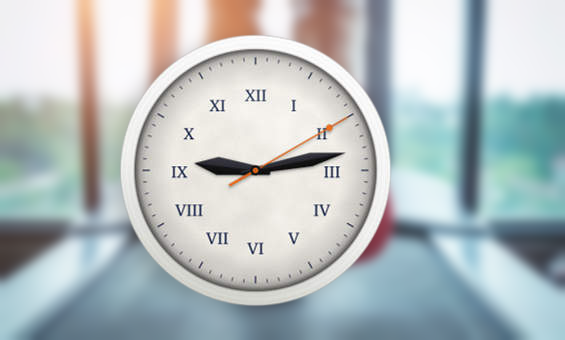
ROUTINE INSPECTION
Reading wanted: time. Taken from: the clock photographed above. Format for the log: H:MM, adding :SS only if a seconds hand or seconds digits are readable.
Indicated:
9:13:10
